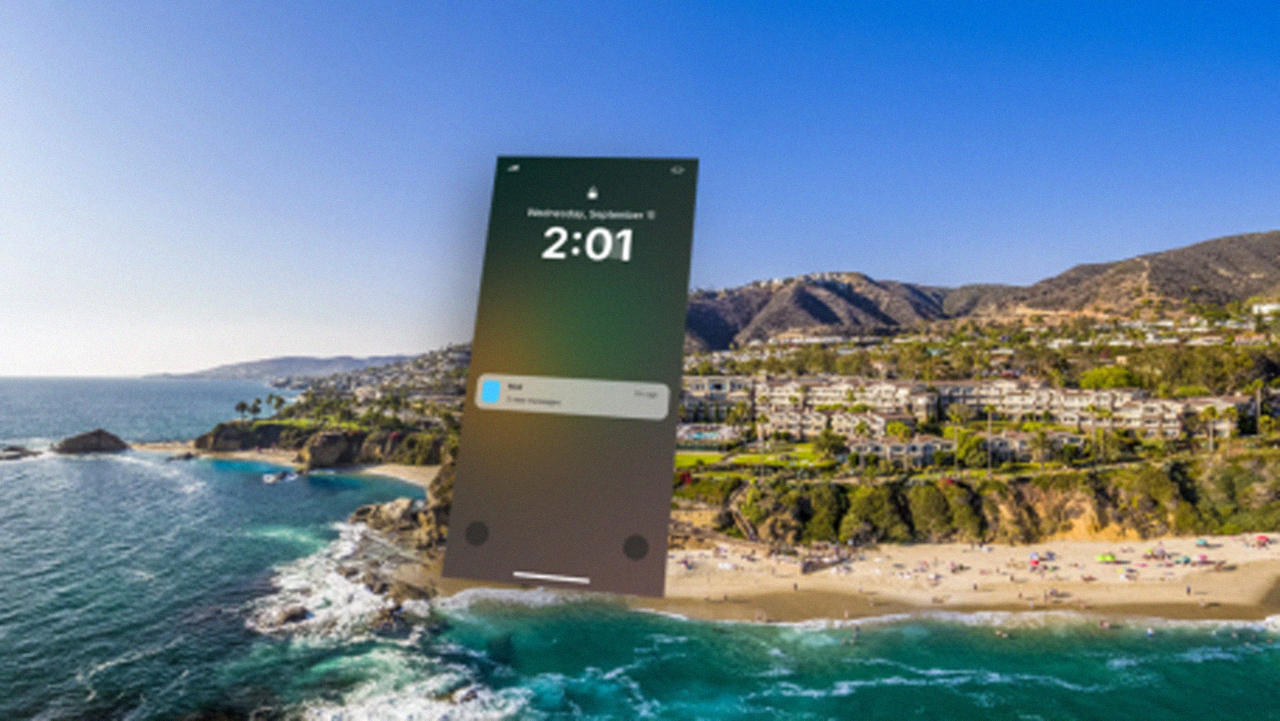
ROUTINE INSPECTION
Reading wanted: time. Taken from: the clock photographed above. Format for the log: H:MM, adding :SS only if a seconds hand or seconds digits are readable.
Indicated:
2:01
